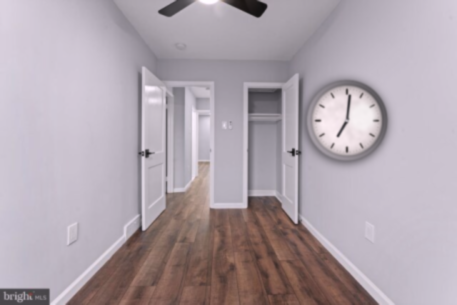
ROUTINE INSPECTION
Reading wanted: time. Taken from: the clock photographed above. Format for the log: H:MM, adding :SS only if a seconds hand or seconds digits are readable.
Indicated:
7:01
